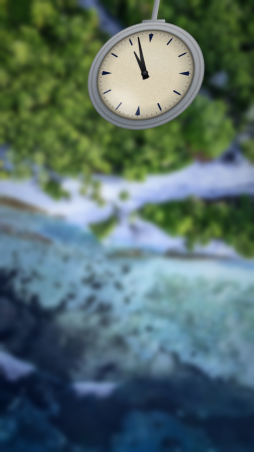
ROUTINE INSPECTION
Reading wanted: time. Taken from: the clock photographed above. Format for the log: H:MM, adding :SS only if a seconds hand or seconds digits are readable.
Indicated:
10:57
